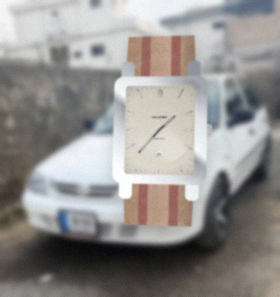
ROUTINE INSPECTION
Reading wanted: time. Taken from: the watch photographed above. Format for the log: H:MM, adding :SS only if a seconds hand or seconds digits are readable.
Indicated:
1:37
